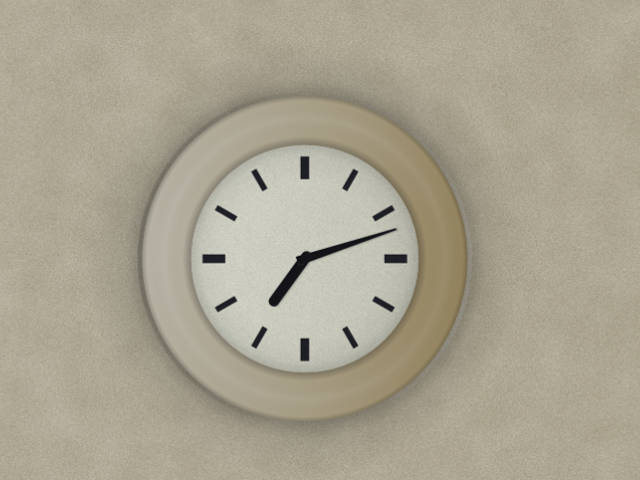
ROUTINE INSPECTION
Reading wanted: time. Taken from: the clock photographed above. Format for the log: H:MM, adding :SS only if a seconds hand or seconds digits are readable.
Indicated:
7:12
